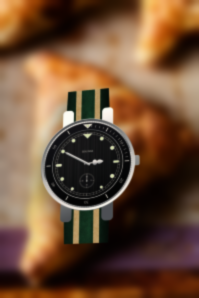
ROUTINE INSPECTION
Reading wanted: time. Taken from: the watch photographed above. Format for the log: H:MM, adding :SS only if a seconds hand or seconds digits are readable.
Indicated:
2:50
